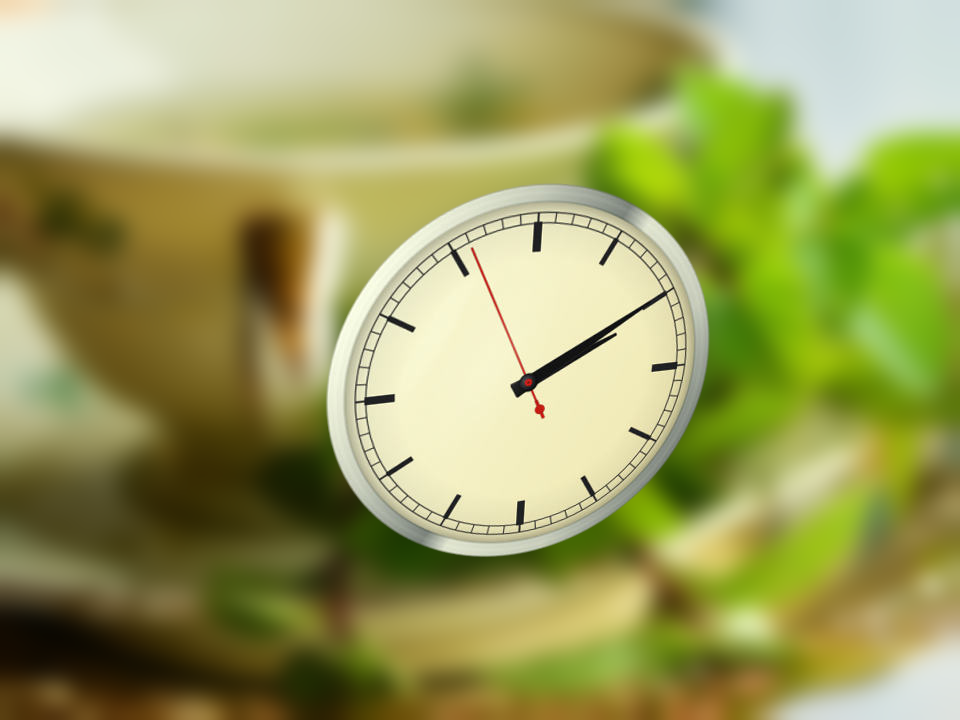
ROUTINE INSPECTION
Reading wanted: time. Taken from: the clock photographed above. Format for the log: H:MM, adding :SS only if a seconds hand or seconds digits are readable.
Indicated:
2:09:56
